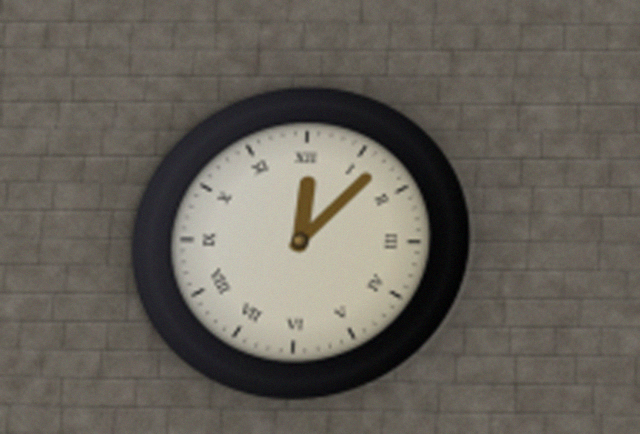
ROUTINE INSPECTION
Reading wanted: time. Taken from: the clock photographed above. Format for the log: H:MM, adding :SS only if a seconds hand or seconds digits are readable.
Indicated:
12:07
